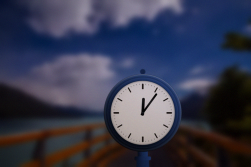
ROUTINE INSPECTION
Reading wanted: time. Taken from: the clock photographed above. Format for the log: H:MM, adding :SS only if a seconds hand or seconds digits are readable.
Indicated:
12:06
